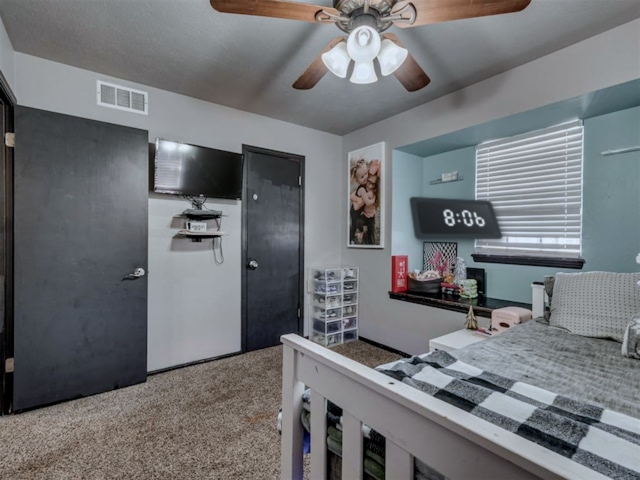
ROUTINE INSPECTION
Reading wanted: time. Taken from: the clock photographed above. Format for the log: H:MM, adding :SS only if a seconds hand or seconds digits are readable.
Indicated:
8:06
